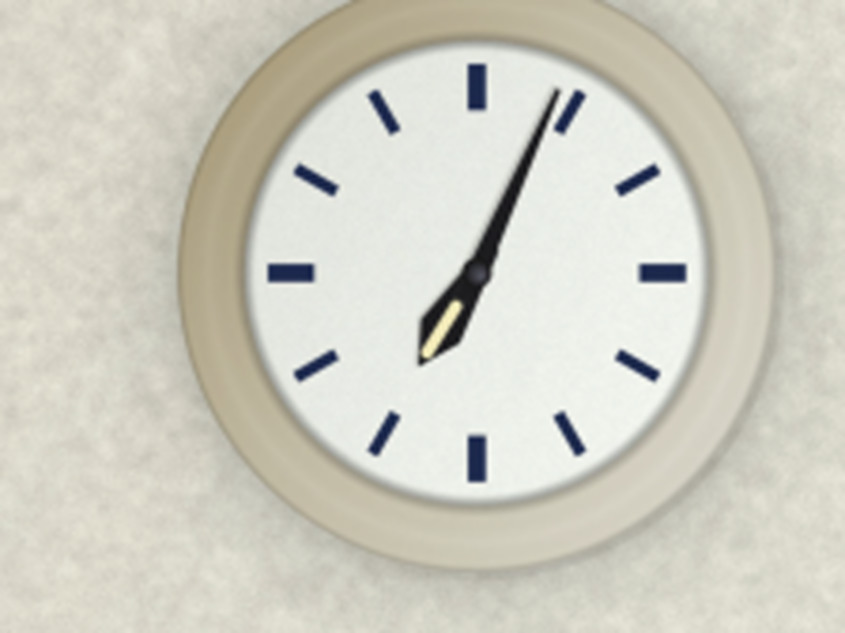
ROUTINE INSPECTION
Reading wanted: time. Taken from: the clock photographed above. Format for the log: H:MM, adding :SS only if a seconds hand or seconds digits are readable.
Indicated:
7:04
